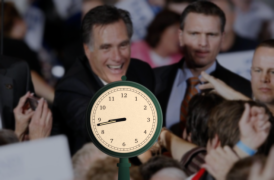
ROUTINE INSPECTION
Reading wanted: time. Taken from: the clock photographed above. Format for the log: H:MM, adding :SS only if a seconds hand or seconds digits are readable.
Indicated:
8:43
